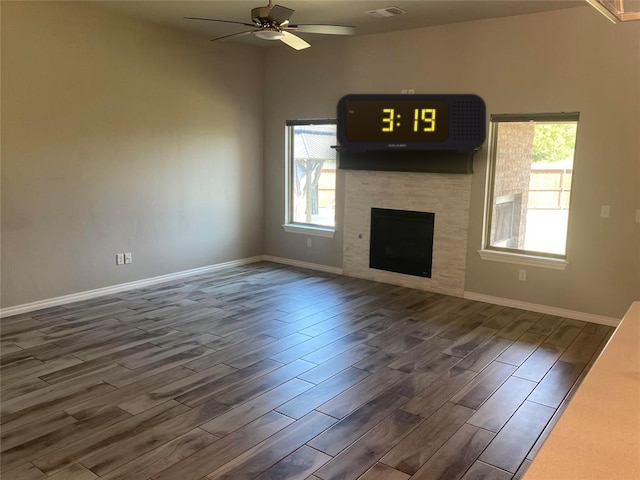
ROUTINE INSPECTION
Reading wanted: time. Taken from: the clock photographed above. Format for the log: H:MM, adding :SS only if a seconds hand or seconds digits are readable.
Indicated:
3:19
